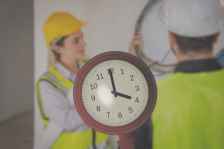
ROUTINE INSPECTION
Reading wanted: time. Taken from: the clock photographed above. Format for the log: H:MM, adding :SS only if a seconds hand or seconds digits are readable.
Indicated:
4:00
